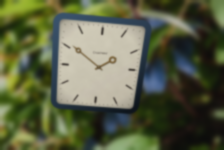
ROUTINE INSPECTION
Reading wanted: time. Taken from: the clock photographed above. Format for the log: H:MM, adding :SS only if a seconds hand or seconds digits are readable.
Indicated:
1:51
